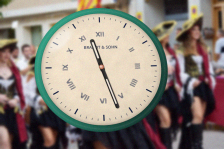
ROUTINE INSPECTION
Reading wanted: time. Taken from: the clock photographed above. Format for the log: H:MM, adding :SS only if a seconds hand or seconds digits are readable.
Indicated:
11:27
